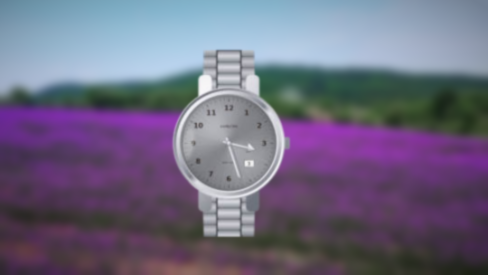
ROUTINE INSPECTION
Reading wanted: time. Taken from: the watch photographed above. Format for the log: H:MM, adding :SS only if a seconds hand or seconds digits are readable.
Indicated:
3:27
